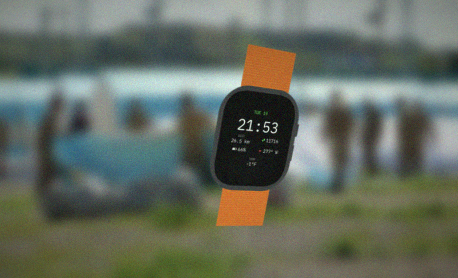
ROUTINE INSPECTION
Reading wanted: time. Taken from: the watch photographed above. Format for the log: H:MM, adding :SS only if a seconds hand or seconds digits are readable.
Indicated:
21:53
